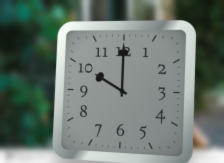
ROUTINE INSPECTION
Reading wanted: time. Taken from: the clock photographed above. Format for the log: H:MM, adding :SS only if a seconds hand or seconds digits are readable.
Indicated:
10:00
